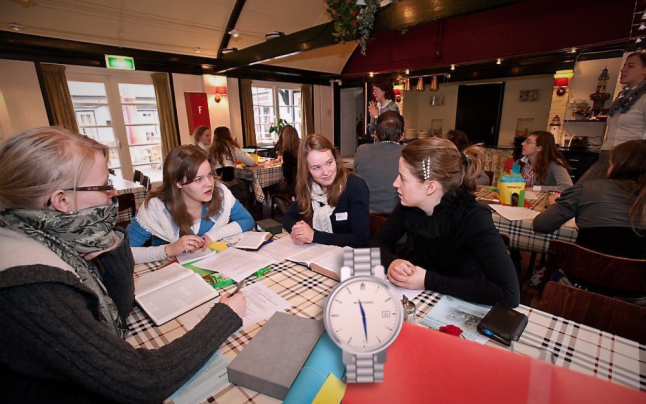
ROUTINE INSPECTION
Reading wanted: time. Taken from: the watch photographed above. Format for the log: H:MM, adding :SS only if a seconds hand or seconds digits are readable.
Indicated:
11:29
